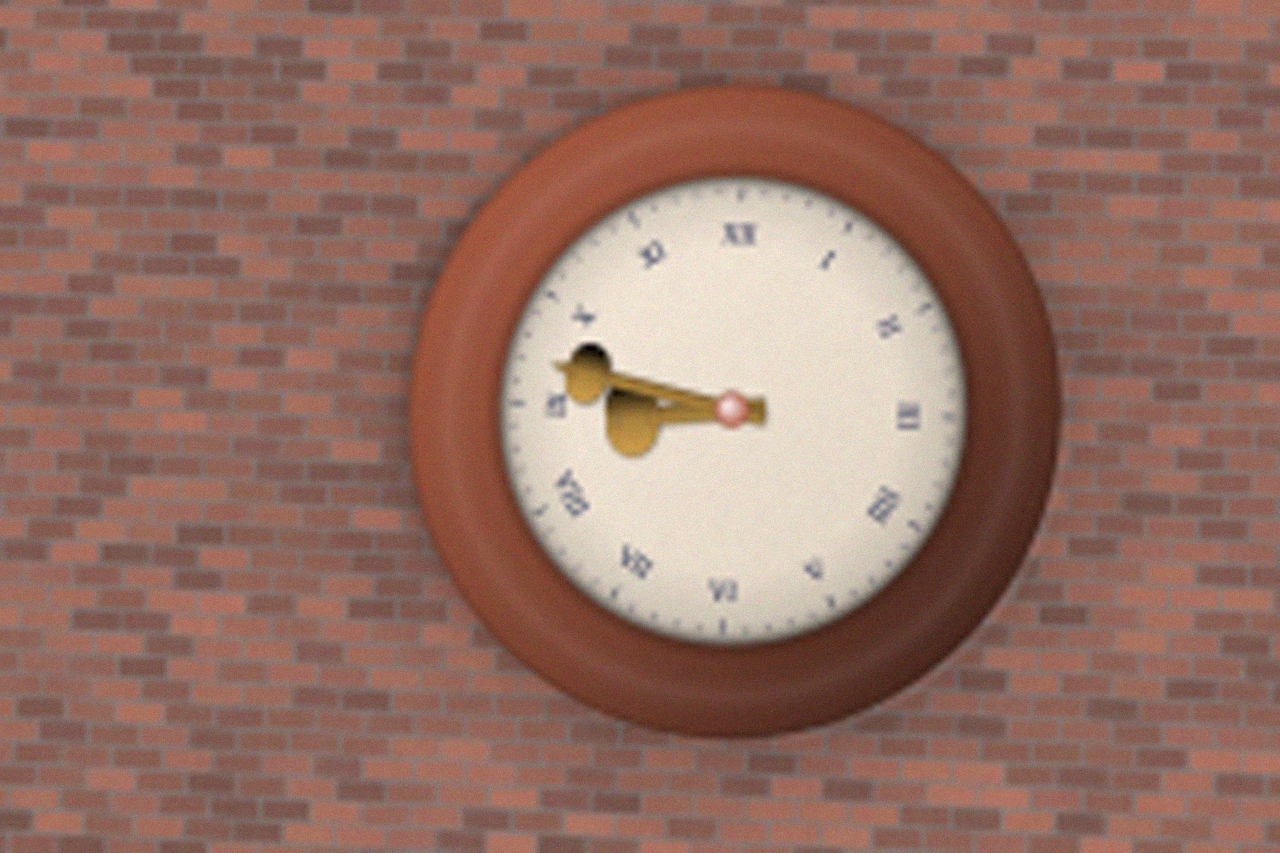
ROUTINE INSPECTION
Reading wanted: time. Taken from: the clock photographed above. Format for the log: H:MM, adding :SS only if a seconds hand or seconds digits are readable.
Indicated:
8:47
